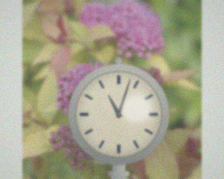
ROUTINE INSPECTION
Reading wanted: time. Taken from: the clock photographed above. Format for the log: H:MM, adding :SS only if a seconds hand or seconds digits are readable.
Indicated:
11:03
